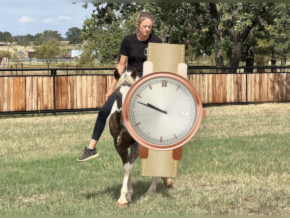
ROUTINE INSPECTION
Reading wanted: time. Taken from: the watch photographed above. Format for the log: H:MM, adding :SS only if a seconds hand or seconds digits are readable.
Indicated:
9:48
